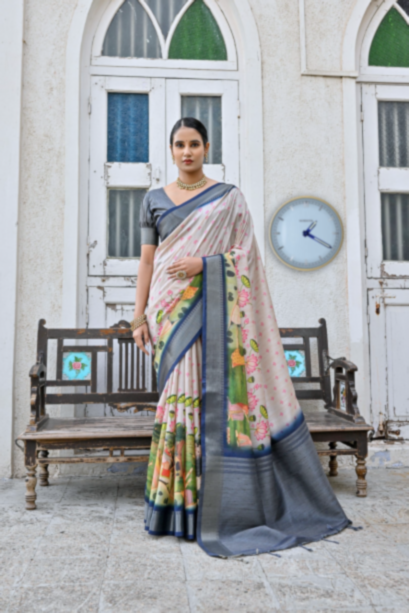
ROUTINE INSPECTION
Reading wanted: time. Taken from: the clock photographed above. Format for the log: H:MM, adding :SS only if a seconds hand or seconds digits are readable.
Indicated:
1:20
